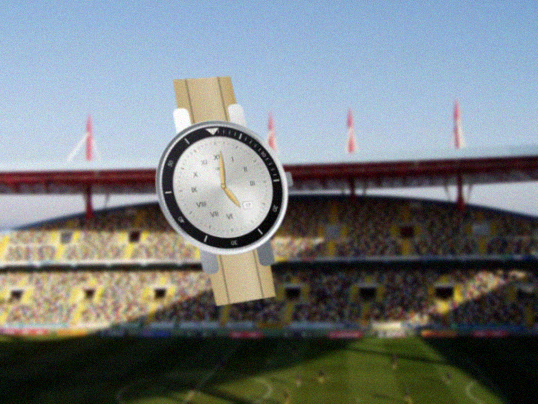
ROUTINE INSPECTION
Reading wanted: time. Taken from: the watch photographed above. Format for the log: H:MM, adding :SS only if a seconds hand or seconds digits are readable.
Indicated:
5:01
